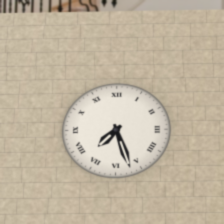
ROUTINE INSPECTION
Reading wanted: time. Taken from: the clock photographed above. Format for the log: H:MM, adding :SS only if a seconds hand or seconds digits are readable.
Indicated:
7:27
